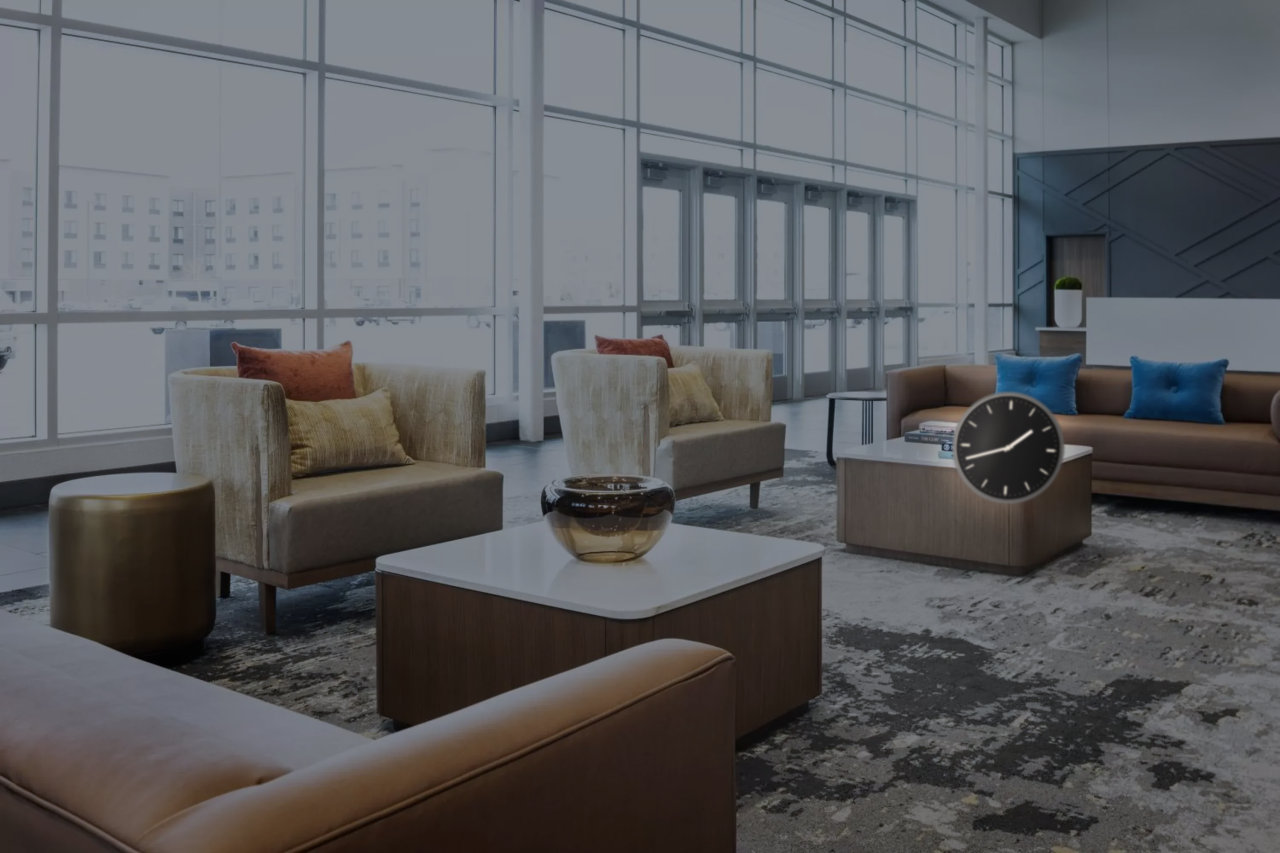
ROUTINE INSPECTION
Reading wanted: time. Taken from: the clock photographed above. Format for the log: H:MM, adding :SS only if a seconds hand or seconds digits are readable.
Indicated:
1:42
